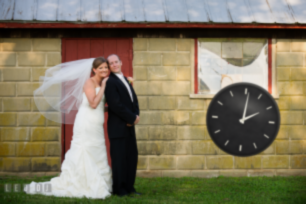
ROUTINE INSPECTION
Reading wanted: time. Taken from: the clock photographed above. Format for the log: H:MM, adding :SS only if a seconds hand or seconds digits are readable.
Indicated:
2:01
